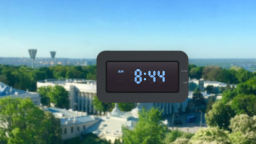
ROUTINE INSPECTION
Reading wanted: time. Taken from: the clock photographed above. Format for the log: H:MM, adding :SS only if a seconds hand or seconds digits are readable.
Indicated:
8:44
